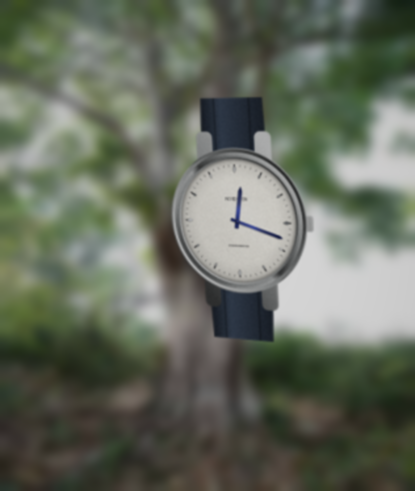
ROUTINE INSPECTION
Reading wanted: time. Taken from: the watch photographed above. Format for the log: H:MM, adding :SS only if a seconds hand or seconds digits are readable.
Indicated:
12:18
